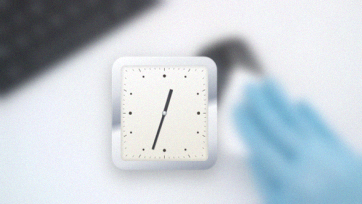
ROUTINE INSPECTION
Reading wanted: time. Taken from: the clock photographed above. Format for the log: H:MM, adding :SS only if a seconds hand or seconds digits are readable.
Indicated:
12:33
